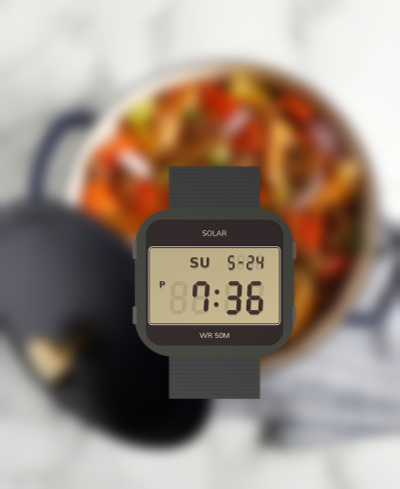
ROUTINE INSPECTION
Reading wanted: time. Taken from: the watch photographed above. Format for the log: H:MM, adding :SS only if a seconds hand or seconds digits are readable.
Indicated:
7:36
